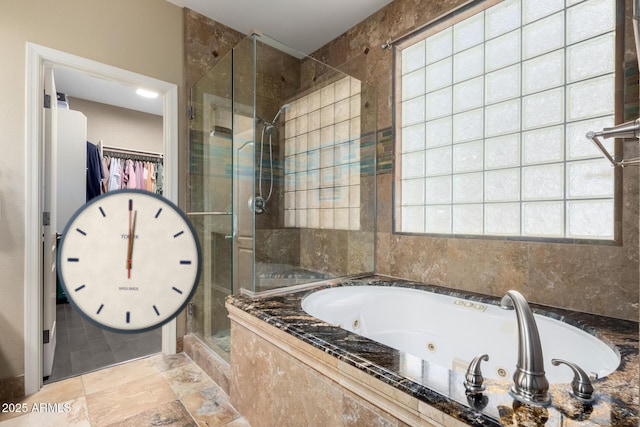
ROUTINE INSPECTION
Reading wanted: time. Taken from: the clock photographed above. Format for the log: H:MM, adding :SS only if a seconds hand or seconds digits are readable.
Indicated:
12:01:00
